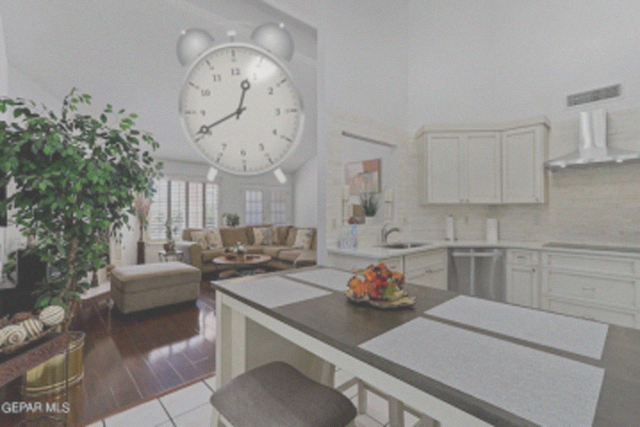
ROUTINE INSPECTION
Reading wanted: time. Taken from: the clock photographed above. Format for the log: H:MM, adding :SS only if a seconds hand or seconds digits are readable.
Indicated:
12:41
